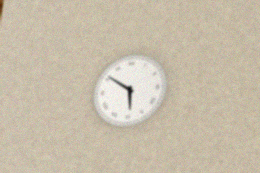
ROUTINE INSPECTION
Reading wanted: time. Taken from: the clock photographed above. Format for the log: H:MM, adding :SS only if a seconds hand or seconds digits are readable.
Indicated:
5:51
